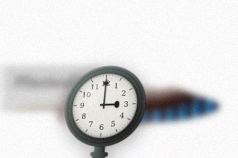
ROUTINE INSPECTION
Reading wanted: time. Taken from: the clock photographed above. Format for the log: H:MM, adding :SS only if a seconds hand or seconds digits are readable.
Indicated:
3:00
